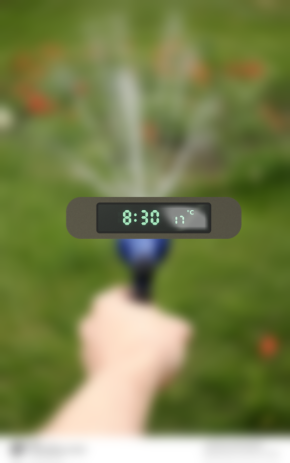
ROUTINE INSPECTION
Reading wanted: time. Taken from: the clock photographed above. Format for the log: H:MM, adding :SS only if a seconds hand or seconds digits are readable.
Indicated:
8:30
